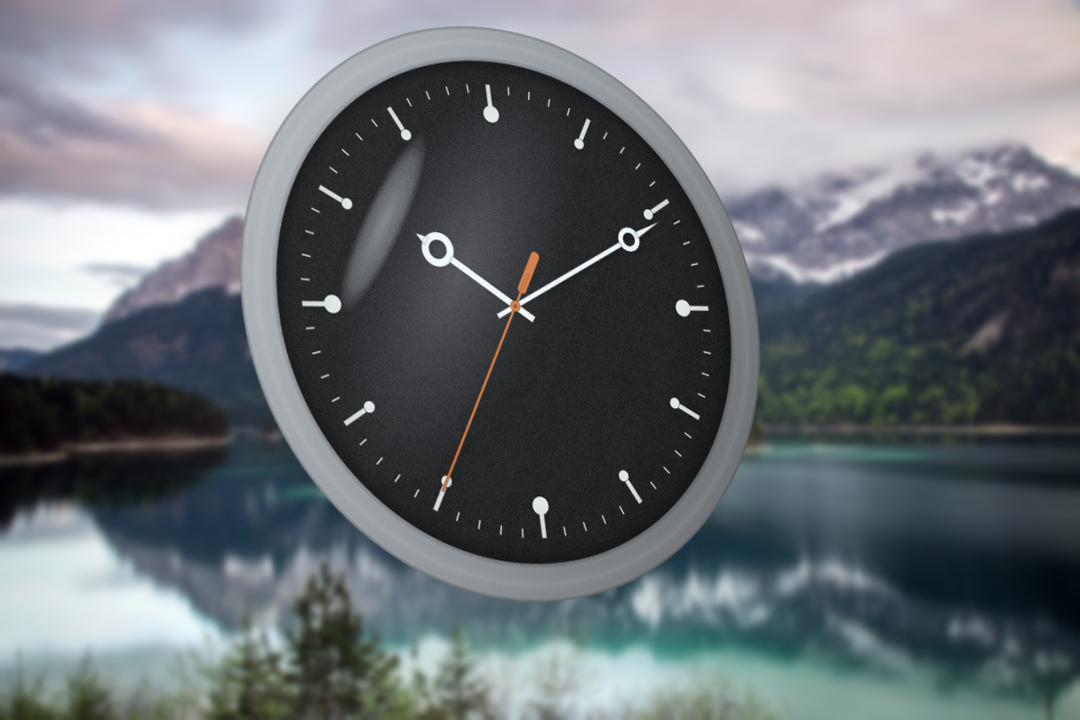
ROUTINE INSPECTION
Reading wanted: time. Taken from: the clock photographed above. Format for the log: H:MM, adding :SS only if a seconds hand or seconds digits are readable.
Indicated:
10:10:35
